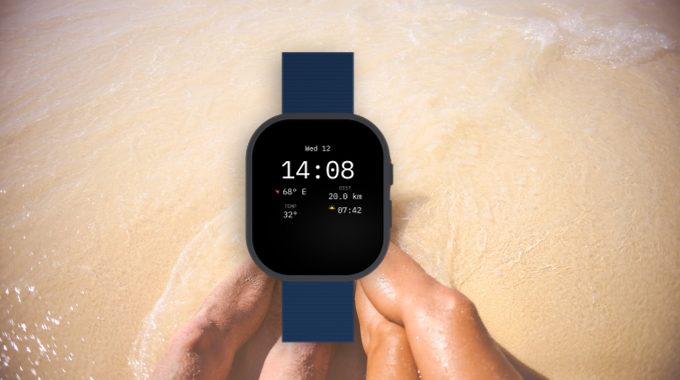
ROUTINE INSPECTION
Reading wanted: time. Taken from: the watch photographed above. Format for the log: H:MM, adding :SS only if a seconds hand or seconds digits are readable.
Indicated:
14:08
